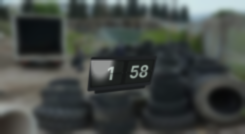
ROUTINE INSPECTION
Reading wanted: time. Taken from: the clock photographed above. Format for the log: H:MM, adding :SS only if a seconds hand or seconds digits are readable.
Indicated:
1:58
